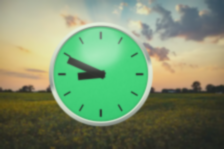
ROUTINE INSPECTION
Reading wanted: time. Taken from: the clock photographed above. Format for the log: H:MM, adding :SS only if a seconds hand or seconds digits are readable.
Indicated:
8:49
